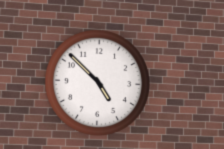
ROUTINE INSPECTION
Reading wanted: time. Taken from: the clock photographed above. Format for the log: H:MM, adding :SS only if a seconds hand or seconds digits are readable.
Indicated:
4:52
